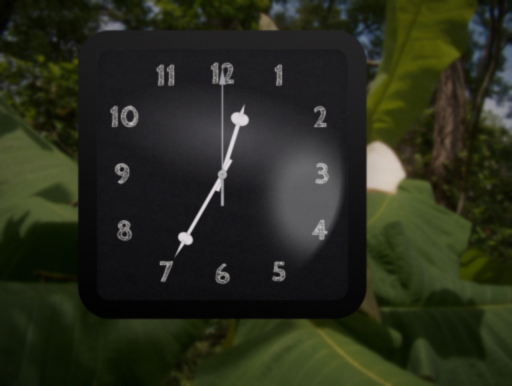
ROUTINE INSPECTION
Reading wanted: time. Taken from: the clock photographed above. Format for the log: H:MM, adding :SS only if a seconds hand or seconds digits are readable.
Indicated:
12:35:00
